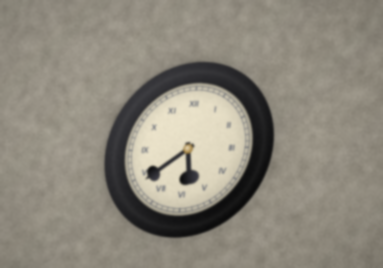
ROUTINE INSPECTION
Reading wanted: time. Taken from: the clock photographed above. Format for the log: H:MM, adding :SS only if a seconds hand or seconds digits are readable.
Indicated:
5:39
